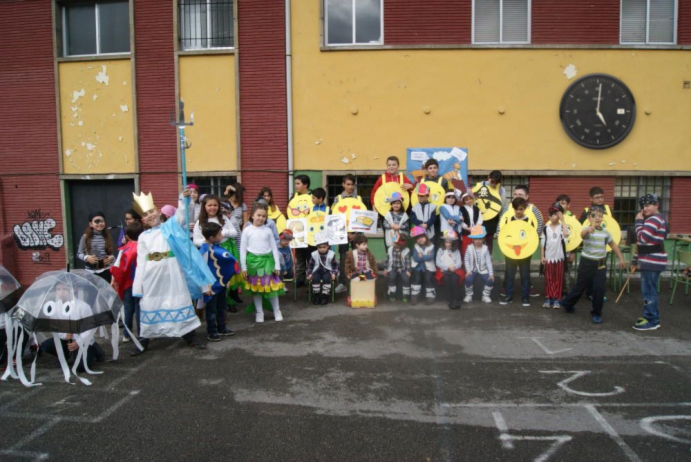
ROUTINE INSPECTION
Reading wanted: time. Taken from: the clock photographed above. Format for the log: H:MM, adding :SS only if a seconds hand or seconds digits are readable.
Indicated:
5:01
